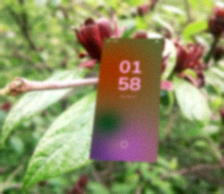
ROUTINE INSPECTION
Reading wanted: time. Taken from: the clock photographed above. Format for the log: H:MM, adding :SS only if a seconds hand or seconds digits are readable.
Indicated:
1:58
